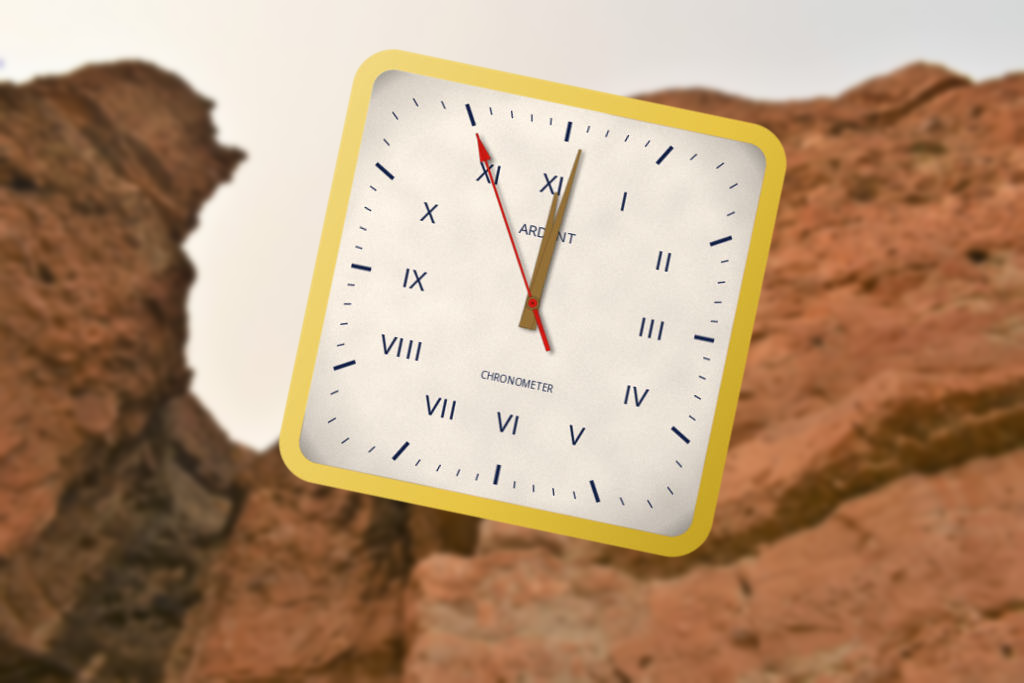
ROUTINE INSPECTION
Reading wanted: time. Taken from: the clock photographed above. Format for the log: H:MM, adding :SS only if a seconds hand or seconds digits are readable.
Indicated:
12:00:55
